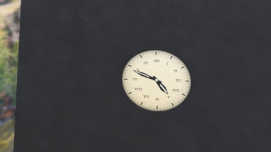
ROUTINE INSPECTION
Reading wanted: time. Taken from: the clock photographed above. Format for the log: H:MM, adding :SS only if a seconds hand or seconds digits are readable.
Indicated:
4:49
